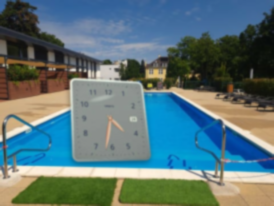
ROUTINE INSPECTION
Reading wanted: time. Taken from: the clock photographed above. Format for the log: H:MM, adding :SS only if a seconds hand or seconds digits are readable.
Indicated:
4:32
